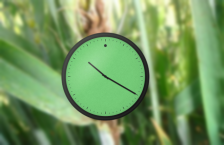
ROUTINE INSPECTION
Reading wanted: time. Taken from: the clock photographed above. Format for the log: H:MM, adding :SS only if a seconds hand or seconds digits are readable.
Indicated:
10:20
